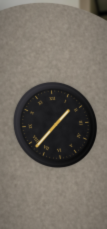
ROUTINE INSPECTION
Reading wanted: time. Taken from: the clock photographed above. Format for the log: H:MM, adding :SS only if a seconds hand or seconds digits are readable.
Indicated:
1:38
